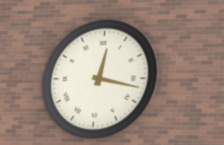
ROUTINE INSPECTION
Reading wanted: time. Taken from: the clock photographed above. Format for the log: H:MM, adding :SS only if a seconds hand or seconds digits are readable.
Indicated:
12:17
